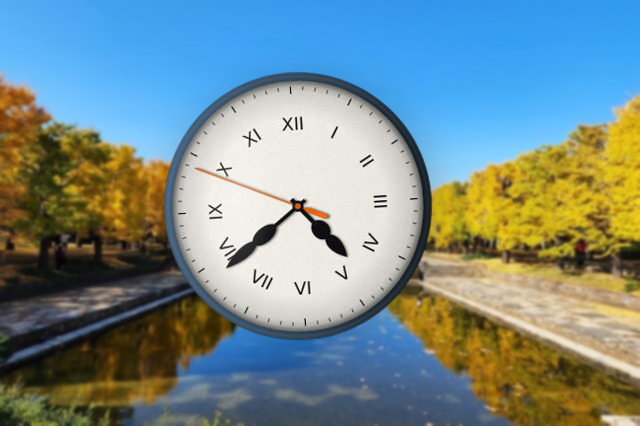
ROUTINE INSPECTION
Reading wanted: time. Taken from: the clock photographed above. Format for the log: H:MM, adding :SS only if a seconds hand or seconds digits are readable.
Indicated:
4:38:49
